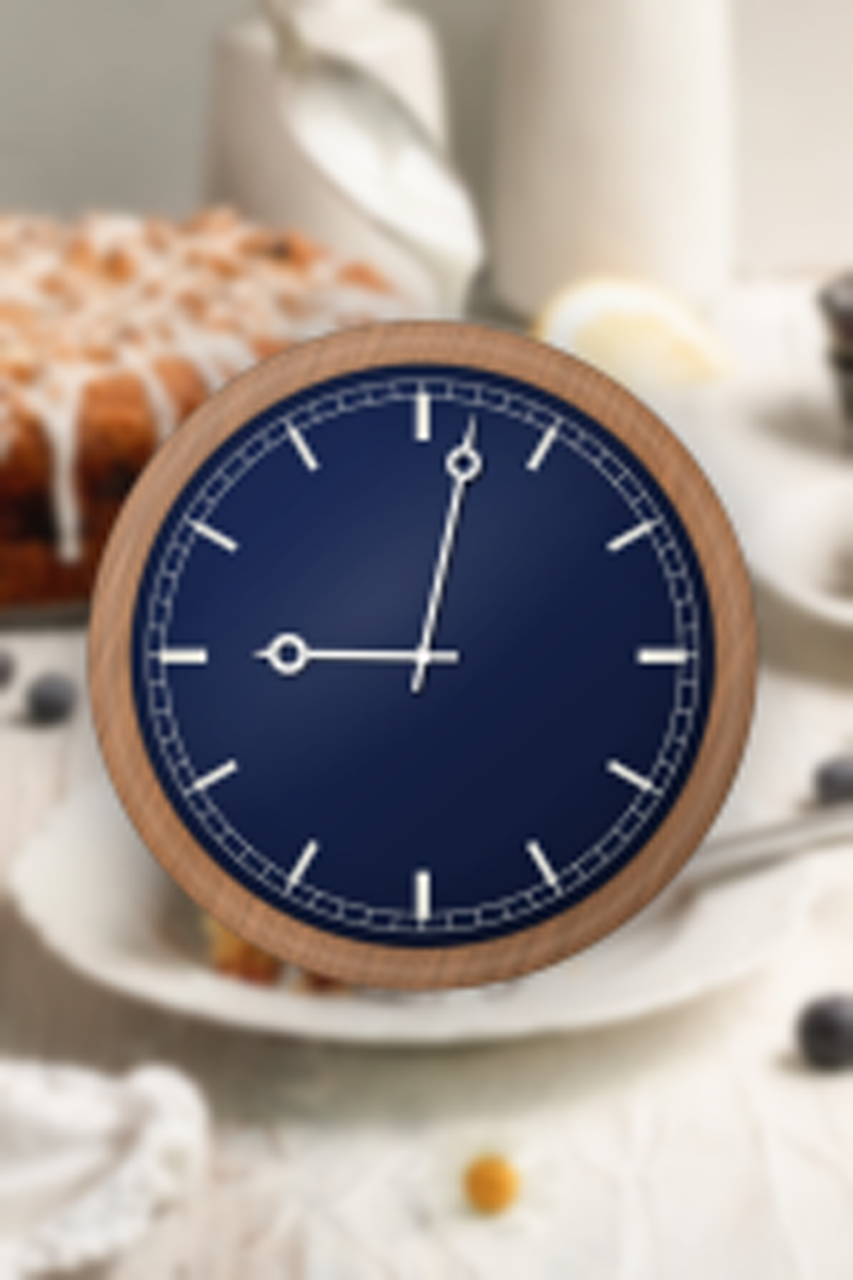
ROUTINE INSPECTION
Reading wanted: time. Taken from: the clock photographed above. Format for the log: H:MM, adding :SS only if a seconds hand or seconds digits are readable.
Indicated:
9:02
